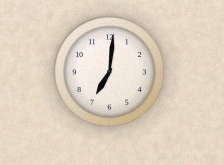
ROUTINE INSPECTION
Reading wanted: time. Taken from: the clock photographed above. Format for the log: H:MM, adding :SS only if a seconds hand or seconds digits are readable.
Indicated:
7:01
